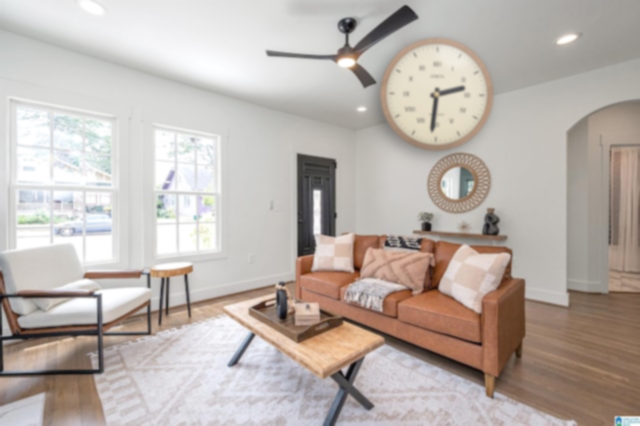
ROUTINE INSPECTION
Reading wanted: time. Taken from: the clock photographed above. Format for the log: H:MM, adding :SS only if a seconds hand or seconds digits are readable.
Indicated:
2:31
